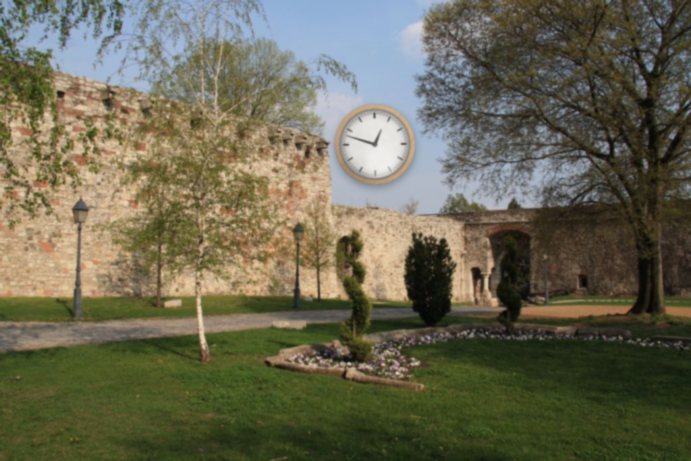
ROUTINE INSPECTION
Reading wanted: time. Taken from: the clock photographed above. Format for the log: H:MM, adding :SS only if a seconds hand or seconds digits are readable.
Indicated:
12:48
